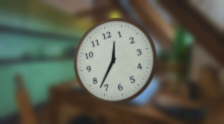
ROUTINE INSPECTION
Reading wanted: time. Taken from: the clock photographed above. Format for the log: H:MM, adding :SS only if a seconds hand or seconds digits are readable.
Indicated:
12:37
